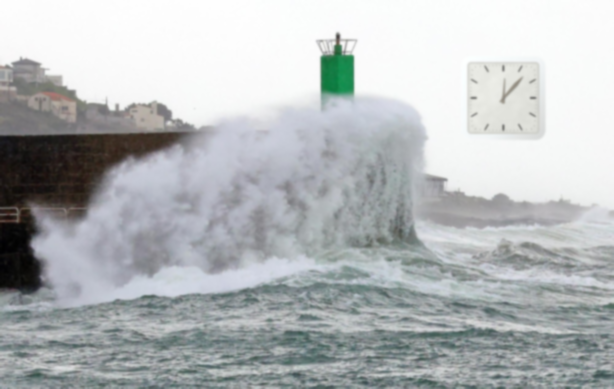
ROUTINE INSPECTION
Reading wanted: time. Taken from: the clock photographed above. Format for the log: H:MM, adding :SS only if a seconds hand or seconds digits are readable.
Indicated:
12:07
